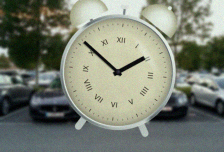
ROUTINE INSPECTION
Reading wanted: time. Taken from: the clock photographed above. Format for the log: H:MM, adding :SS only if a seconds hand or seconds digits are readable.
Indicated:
1:51
